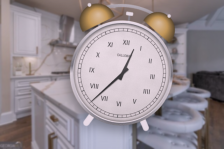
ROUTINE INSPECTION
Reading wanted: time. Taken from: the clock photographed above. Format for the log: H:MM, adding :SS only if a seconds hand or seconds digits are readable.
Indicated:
12:37
